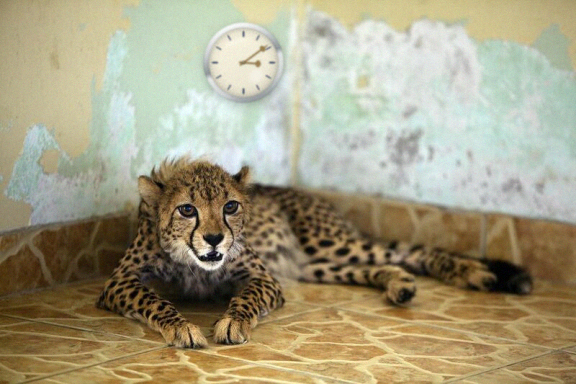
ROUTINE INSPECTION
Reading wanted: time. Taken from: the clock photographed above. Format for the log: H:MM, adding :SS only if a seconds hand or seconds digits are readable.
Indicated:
3:09
